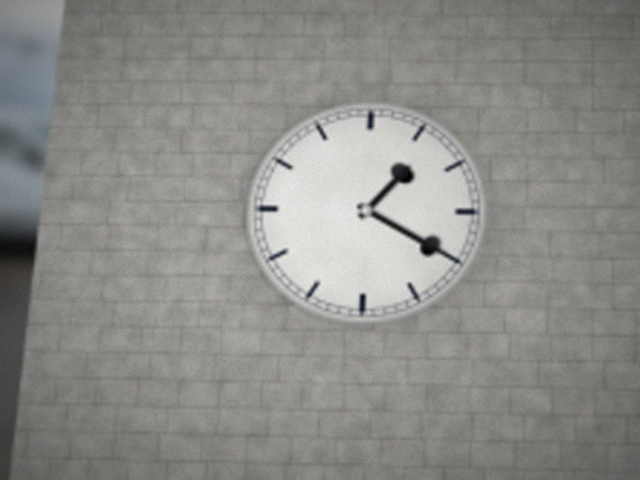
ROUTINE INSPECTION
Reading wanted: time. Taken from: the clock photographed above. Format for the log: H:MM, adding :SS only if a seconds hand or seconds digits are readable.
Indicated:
1:20
